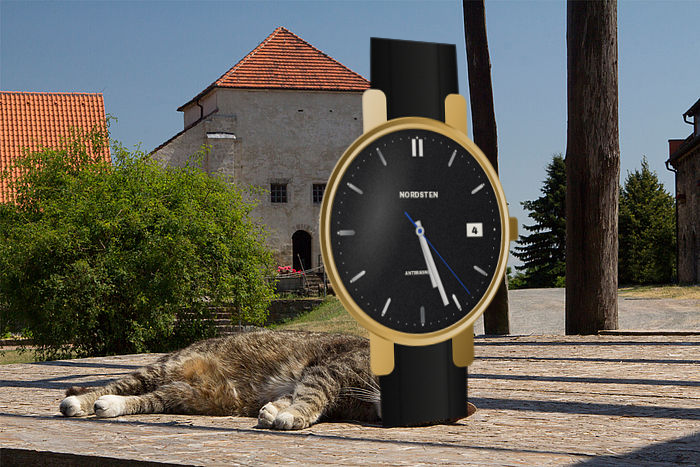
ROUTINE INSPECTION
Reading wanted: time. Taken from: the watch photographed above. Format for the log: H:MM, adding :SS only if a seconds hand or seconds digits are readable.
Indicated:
5:26:23
